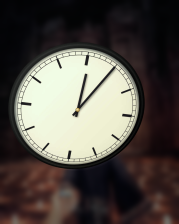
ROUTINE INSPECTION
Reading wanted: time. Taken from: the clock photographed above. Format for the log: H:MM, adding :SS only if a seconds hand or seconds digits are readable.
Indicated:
12:05
